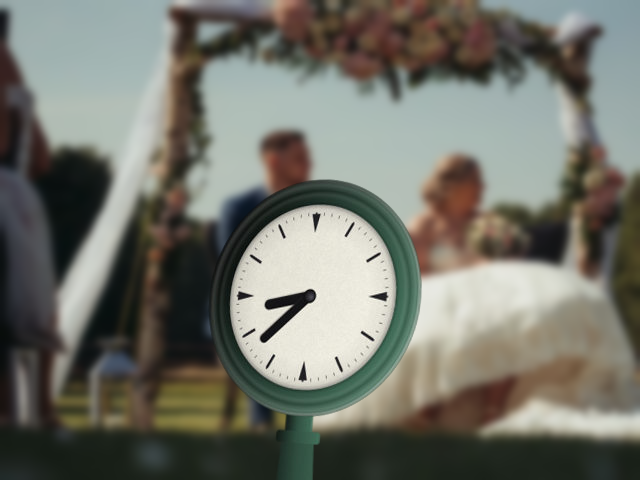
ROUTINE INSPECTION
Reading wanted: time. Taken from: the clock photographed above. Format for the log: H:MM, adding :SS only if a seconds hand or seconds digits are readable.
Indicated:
8:38
